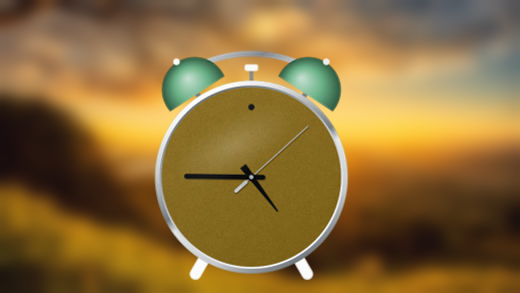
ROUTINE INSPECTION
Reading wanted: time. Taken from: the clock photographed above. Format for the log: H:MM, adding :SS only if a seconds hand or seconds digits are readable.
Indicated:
4:45:08
